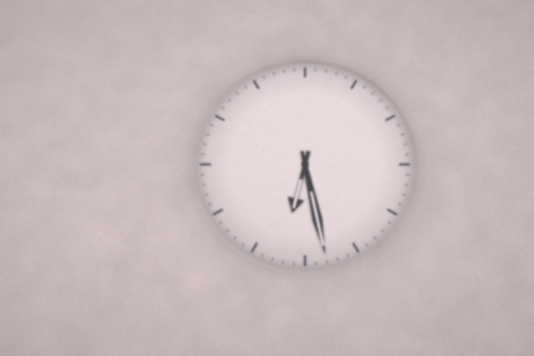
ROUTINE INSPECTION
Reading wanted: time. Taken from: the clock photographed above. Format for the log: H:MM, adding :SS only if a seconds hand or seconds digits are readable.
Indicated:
6:28
